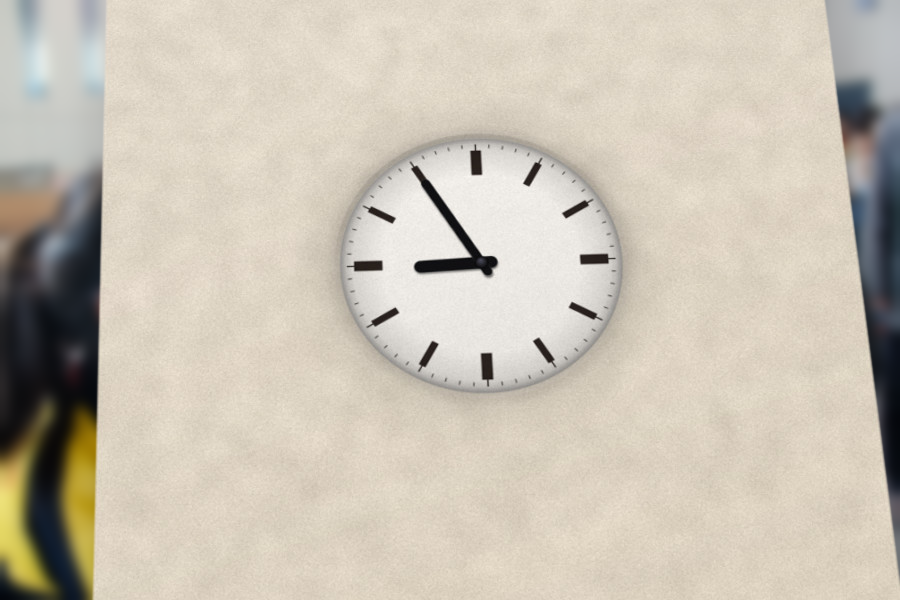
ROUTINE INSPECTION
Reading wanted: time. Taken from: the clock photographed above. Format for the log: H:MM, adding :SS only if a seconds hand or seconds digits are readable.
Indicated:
8:55
